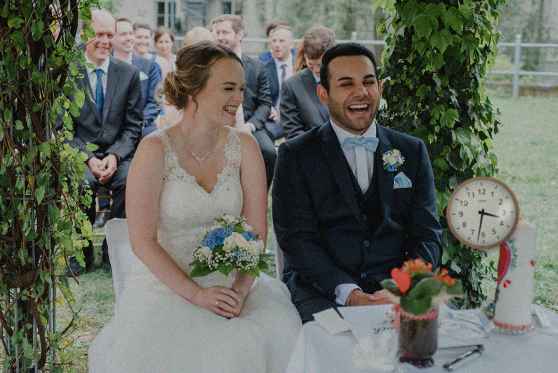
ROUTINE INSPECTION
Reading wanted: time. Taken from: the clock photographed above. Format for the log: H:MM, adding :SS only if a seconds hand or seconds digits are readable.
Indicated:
3:32
